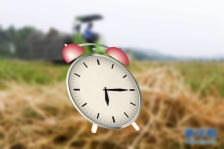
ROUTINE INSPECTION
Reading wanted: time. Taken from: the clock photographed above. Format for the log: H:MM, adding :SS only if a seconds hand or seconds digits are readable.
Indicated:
6:15
